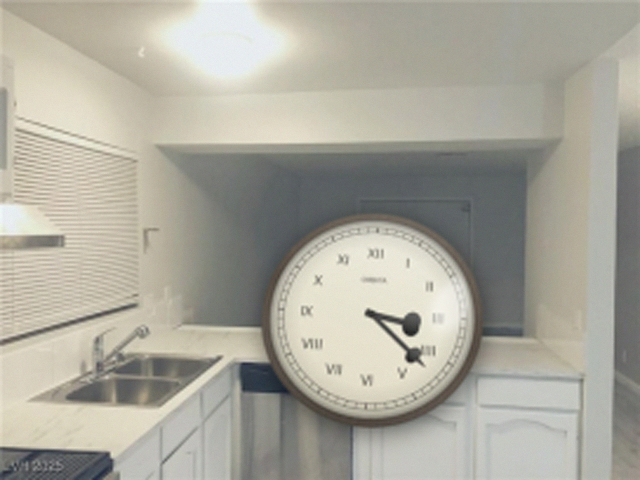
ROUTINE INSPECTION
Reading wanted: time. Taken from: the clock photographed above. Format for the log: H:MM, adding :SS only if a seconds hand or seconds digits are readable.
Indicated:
3:22
